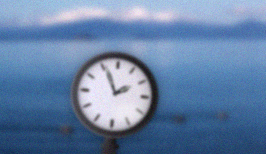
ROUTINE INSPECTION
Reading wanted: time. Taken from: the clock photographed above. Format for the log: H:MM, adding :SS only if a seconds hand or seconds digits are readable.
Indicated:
1:56
